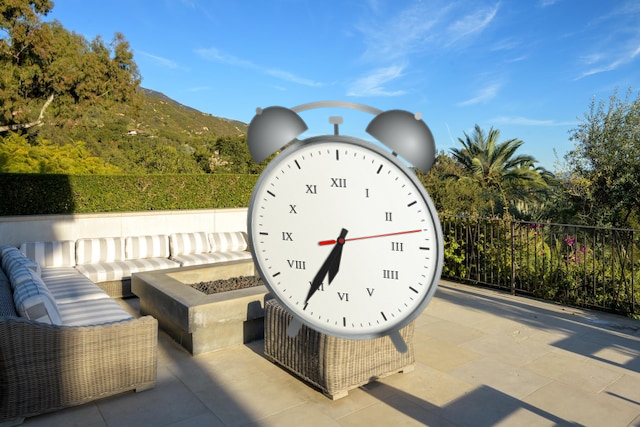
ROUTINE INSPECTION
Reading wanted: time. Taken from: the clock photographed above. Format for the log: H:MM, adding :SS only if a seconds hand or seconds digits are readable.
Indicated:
6:35:13
